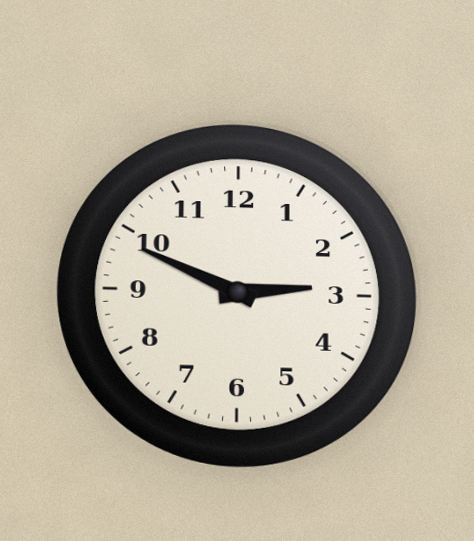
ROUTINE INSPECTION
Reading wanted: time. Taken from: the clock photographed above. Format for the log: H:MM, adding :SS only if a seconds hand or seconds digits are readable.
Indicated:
2:49
